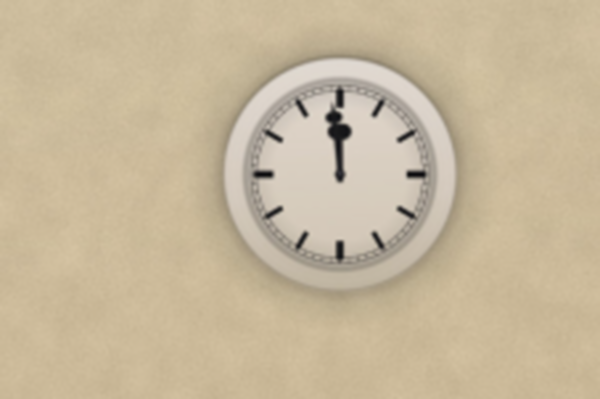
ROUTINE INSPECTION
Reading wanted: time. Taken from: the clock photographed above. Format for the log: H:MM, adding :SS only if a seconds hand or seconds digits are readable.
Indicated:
11:59
